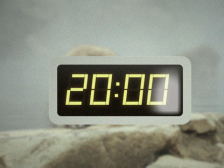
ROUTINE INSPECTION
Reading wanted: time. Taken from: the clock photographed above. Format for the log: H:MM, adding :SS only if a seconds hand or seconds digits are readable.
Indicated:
20:00
